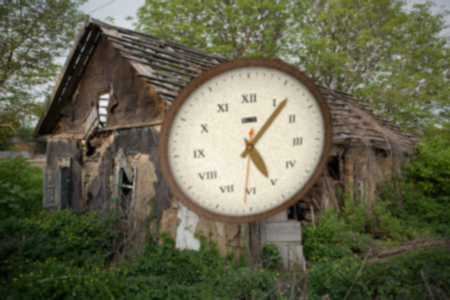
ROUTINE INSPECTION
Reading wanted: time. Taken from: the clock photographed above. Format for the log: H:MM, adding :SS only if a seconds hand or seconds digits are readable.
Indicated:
5:06:31
